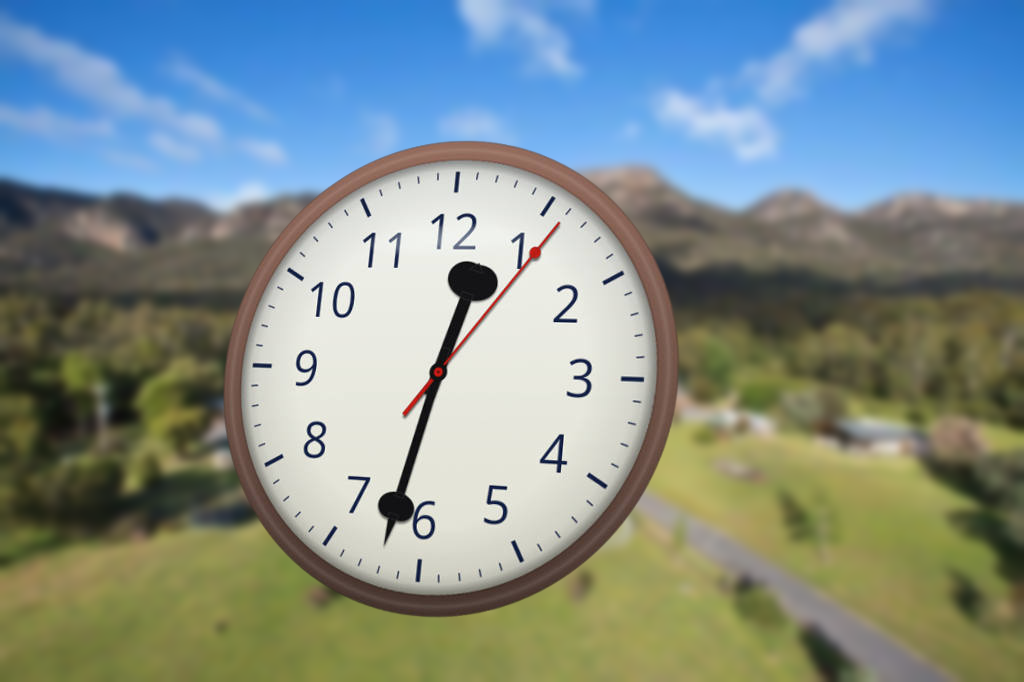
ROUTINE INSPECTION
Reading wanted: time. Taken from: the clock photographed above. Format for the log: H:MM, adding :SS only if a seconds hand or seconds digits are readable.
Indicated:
12:32:06
